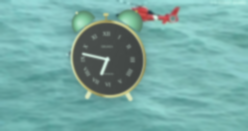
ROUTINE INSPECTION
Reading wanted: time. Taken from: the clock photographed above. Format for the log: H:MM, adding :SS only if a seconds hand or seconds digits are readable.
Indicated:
6:47
